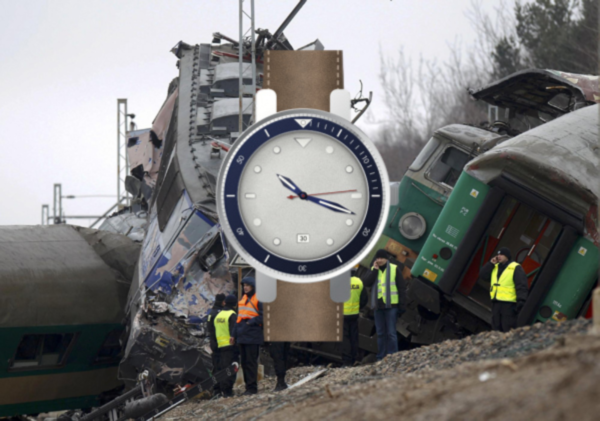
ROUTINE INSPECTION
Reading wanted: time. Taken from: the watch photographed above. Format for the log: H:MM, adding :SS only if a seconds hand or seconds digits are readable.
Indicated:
10:18:14
